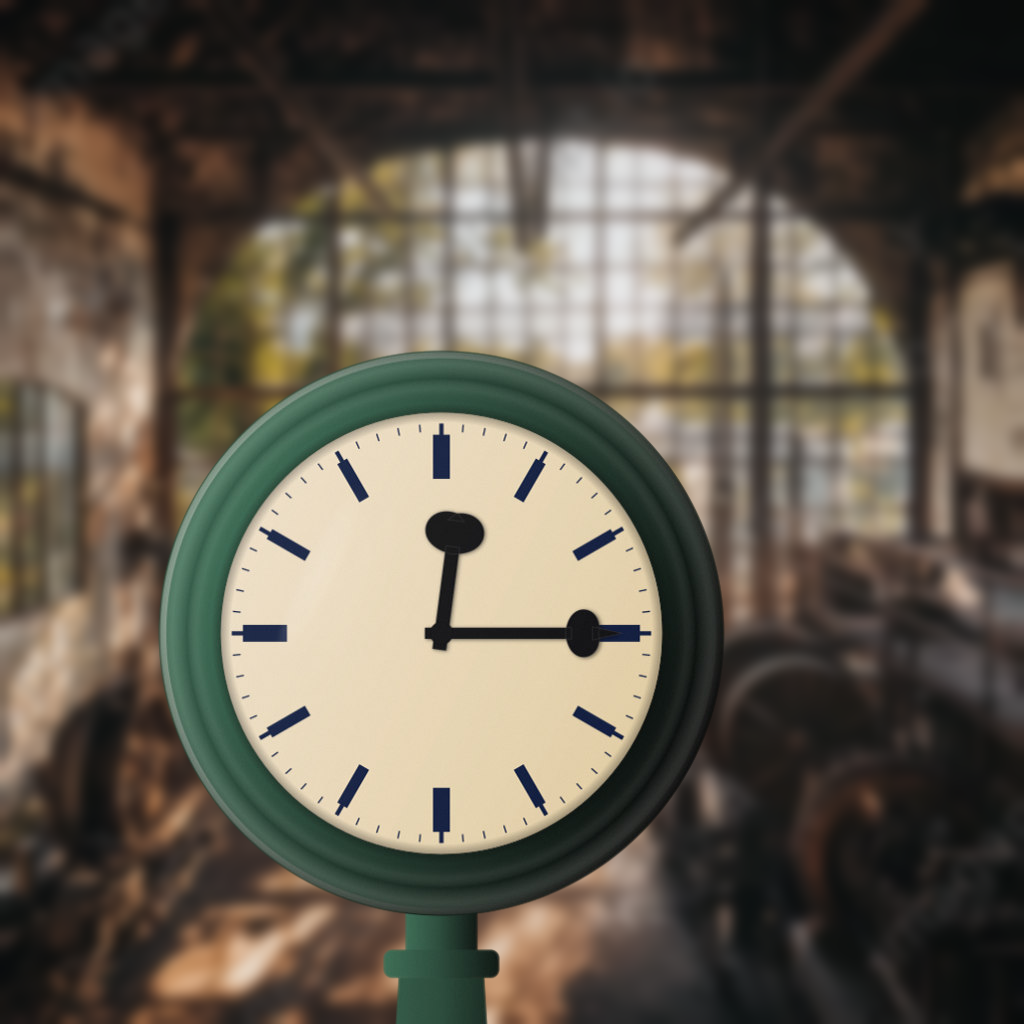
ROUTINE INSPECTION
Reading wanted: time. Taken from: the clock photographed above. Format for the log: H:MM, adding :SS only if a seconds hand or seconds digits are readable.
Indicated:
12:15
